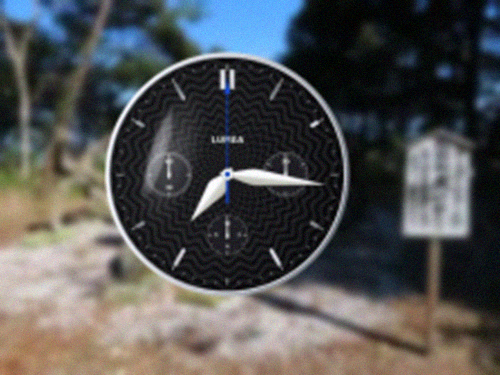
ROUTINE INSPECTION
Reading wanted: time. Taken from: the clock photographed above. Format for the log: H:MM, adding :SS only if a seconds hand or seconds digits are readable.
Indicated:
7:16
